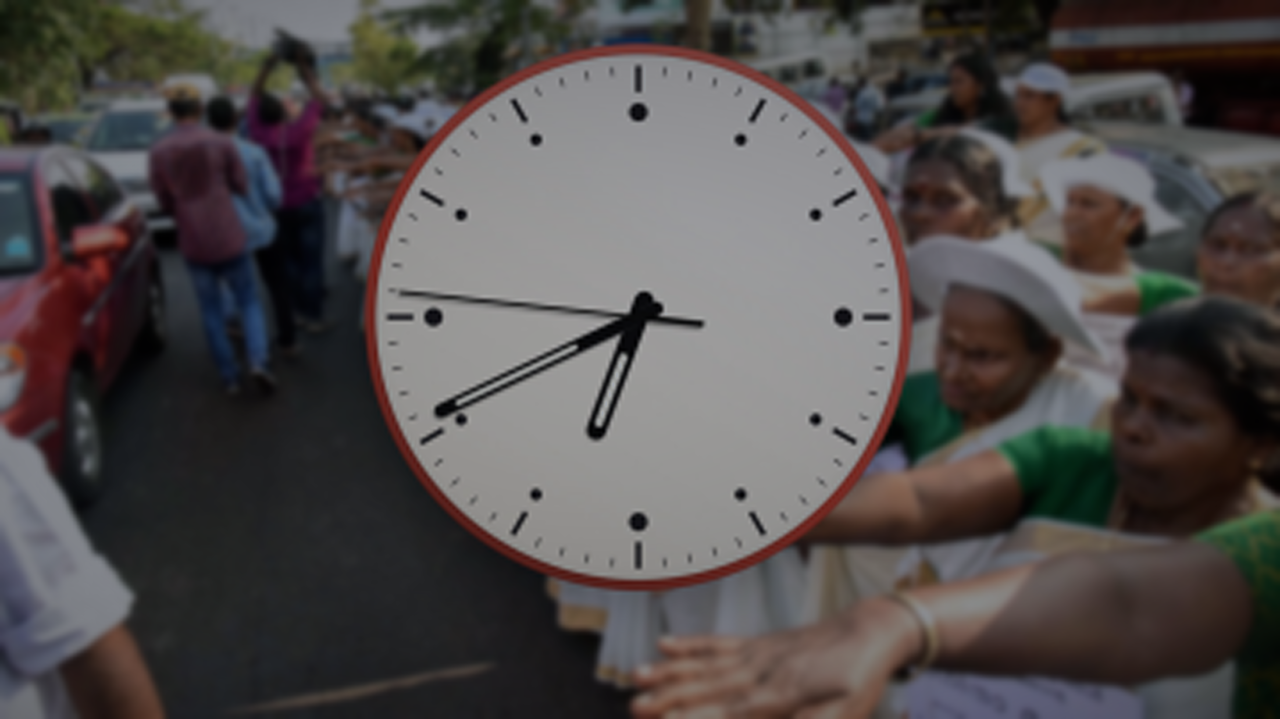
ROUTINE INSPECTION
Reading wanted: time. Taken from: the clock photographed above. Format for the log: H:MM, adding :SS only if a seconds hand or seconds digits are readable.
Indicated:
6:40:46
